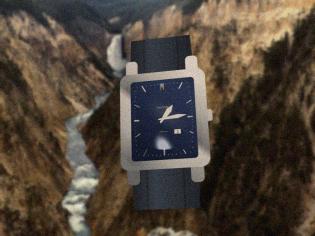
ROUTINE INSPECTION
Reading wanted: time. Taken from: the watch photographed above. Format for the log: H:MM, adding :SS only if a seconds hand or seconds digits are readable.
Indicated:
1:14
